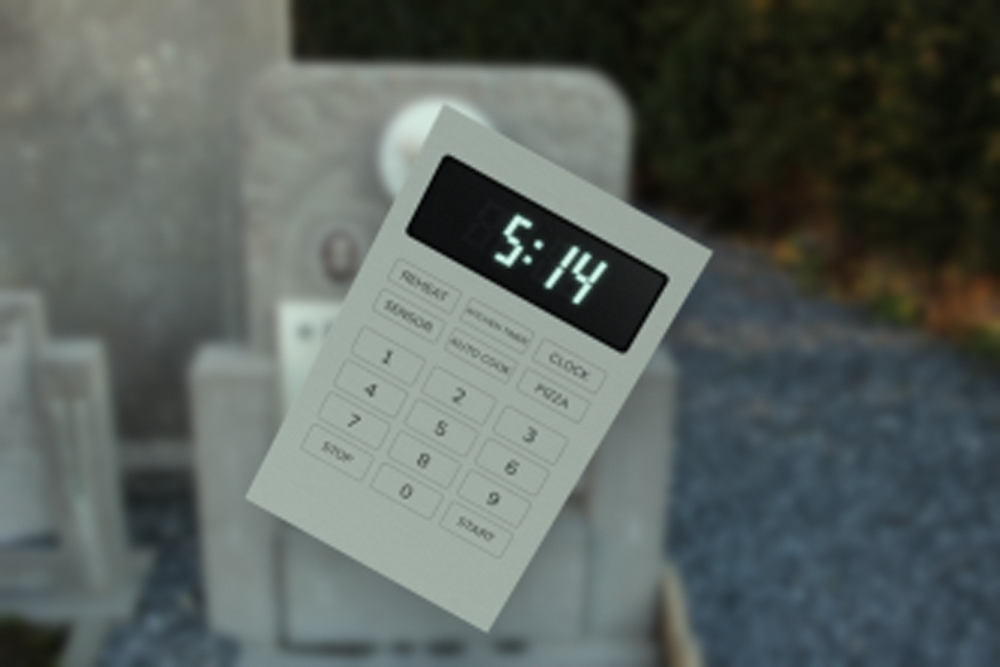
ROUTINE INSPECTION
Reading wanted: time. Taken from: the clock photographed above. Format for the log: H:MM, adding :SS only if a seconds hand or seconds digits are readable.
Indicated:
5:14
